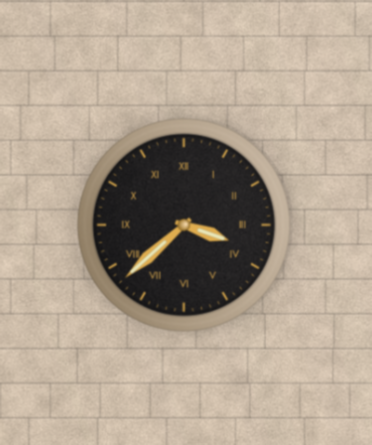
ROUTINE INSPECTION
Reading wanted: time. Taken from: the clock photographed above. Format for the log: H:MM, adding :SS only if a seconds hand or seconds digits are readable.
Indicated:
3:38
